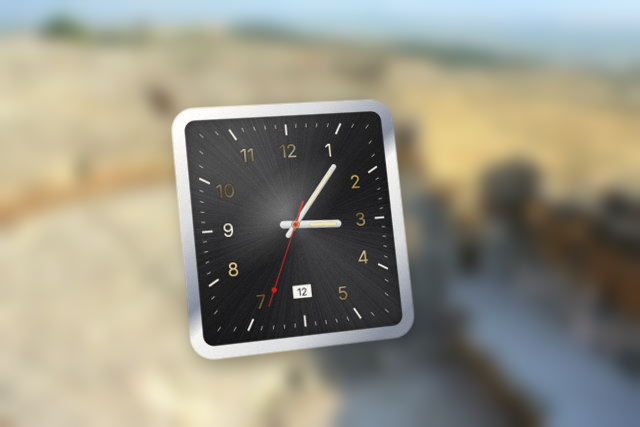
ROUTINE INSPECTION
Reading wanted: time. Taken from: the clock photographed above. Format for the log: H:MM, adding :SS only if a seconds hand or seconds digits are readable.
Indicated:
3:06:34
